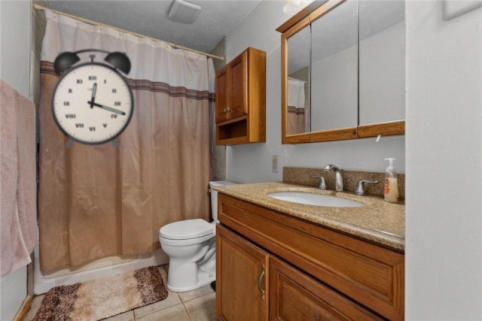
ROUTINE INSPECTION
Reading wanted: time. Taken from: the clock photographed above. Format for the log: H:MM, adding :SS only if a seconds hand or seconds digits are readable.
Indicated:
12:18
